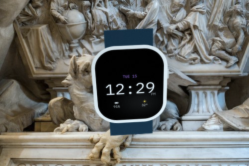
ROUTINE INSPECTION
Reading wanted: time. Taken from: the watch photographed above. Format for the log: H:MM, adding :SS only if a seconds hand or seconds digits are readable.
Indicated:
12:29
